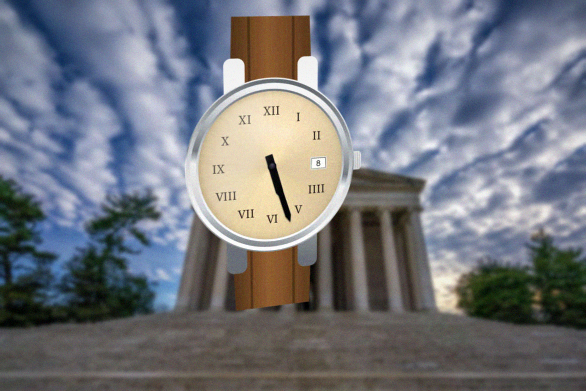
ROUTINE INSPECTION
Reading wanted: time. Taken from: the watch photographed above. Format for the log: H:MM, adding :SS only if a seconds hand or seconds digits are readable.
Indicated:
5:27
